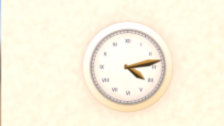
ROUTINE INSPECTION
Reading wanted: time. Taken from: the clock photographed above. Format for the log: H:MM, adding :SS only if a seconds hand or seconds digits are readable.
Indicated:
4:13
